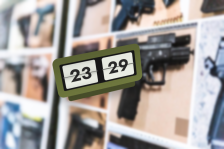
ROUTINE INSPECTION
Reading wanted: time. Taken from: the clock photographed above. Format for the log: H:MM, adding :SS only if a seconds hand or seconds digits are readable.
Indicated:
23:29
